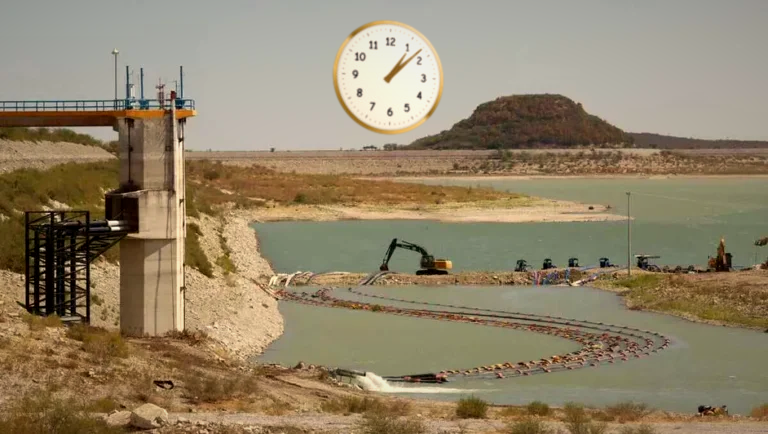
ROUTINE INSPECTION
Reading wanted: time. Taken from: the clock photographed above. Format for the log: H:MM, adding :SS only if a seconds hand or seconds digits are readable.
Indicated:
1:08
